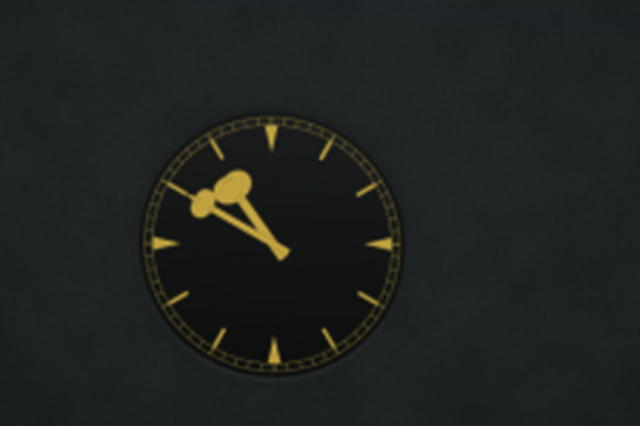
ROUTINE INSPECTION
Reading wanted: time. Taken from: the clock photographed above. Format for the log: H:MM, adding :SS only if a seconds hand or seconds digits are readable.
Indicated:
10:50
